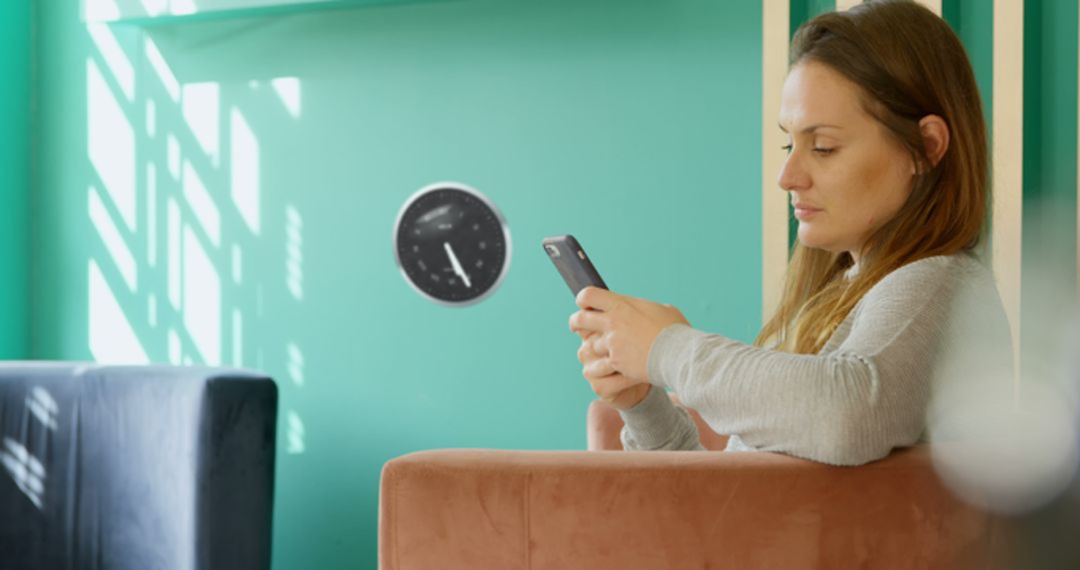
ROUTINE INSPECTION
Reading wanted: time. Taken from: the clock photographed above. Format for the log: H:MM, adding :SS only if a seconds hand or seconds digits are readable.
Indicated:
5:26
